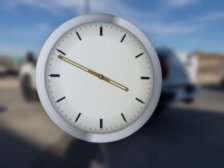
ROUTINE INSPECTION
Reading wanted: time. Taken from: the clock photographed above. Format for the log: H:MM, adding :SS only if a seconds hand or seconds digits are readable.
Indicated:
3:49
